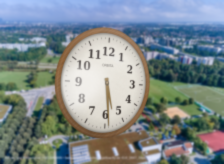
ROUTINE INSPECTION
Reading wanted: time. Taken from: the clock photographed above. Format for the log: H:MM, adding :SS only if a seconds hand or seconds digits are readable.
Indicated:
5:29
